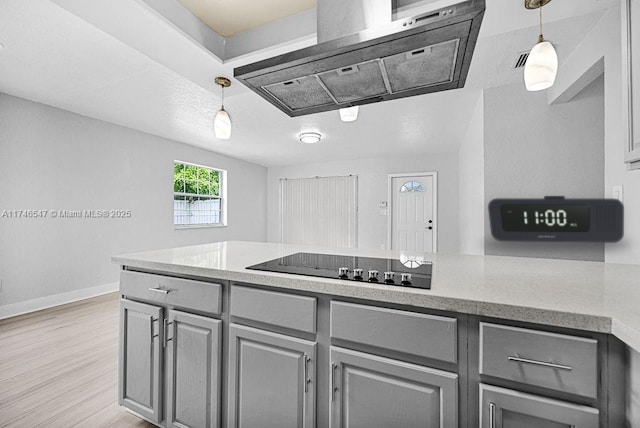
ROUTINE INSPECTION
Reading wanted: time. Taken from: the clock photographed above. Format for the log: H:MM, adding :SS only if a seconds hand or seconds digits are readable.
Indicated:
11:00
